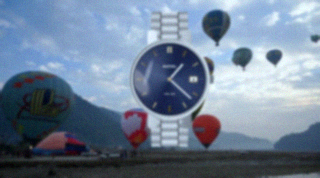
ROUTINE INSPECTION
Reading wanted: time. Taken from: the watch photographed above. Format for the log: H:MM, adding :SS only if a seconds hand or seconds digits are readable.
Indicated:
1:22
